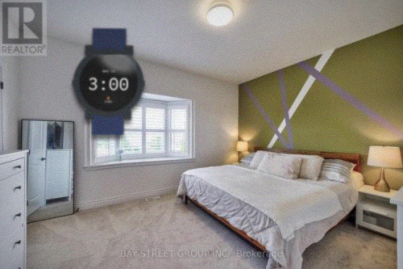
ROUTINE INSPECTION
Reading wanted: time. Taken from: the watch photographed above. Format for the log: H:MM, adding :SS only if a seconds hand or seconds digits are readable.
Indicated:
3:00
